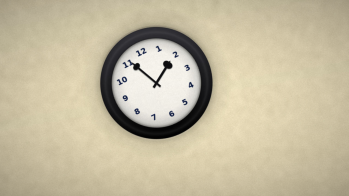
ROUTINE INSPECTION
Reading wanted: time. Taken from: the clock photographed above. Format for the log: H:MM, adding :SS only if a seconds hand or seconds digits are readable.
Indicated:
1:56
